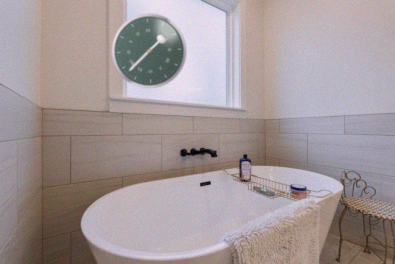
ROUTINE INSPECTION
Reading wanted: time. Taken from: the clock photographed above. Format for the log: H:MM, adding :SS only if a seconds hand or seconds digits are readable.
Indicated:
1:38
